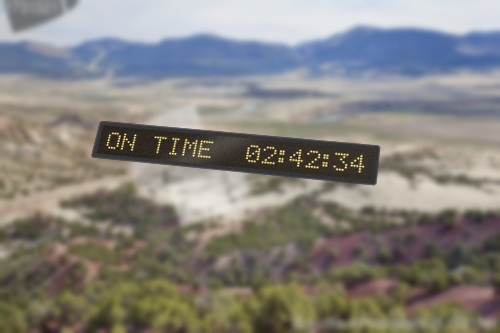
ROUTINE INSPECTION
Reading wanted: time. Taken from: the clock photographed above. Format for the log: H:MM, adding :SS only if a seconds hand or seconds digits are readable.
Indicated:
2:42:34
